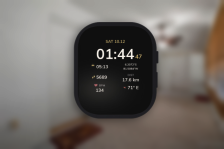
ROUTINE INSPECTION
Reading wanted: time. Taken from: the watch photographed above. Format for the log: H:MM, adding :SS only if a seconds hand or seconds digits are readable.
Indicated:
1:44
